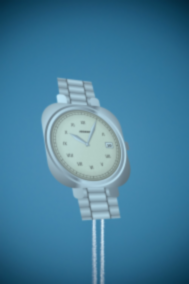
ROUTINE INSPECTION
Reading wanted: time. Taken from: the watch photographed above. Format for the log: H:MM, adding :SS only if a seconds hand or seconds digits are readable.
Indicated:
10:05
